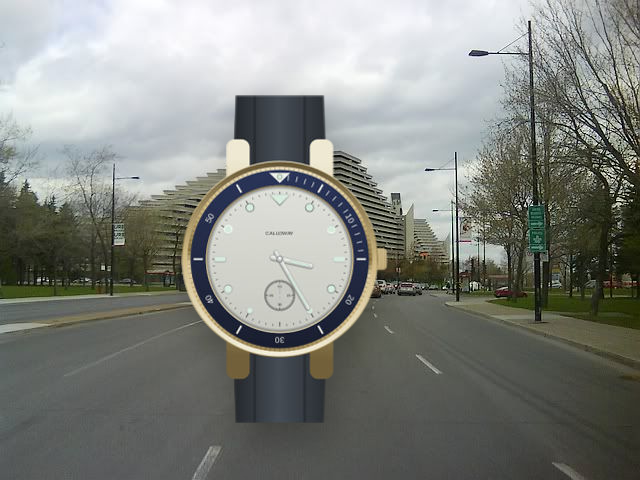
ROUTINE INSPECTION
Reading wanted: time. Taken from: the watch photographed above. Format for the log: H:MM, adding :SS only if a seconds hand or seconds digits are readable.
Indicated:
3:25
